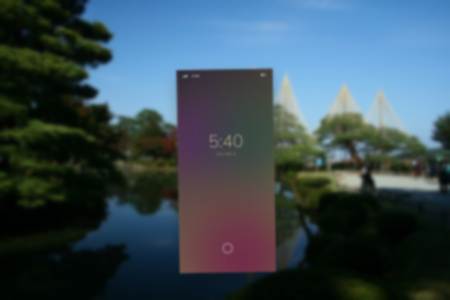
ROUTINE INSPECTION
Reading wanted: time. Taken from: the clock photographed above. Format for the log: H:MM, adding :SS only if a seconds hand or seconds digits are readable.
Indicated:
5:40
